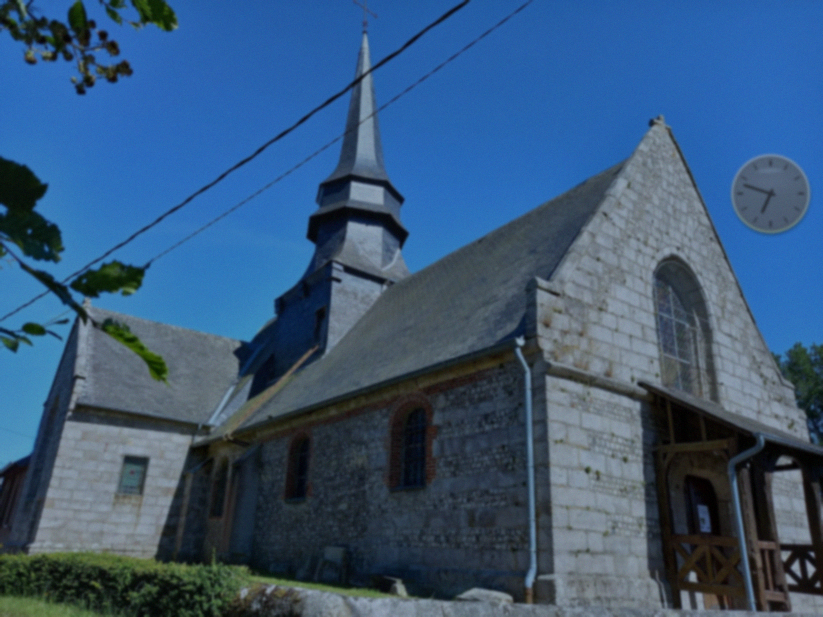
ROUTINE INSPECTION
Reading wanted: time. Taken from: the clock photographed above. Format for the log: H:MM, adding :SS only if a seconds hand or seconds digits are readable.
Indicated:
6:48
